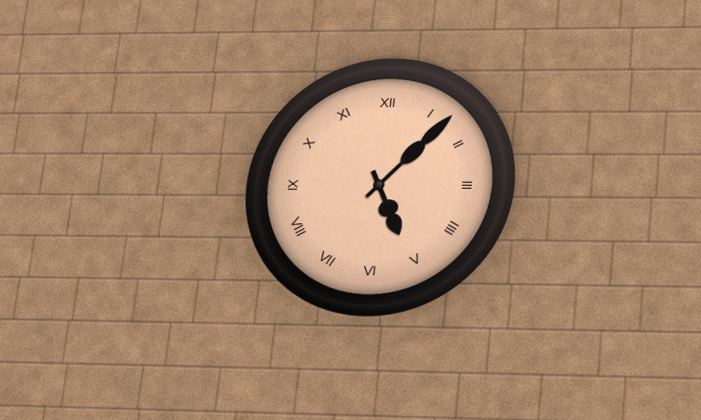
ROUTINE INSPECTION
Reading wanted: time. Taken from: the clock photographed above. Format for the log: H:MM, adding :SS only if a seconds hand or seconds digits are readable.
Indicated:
5:07
